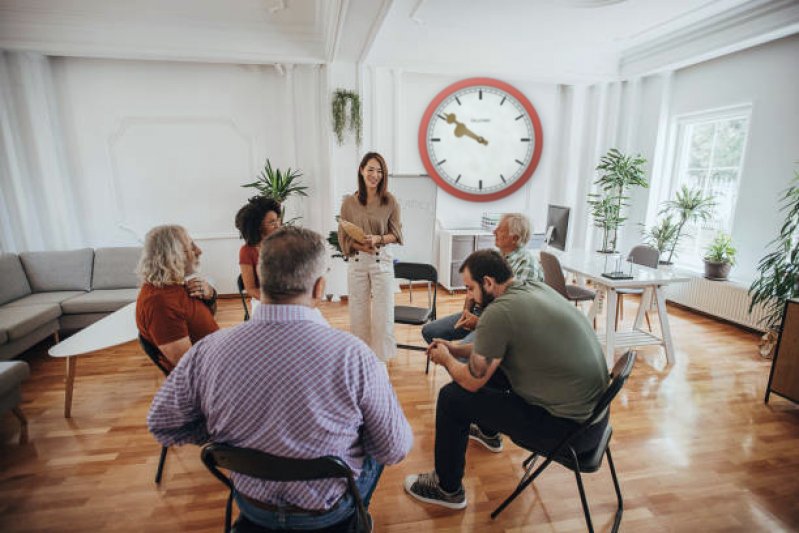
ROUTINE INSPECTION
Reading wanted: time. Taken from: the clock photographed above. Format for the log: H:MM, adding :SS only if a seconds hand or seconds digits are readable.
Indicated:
9:51
